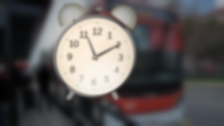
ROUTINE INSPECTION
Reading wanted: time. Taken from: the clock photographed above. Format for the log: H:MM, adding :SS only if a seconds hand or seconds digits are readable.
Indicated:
11:10
